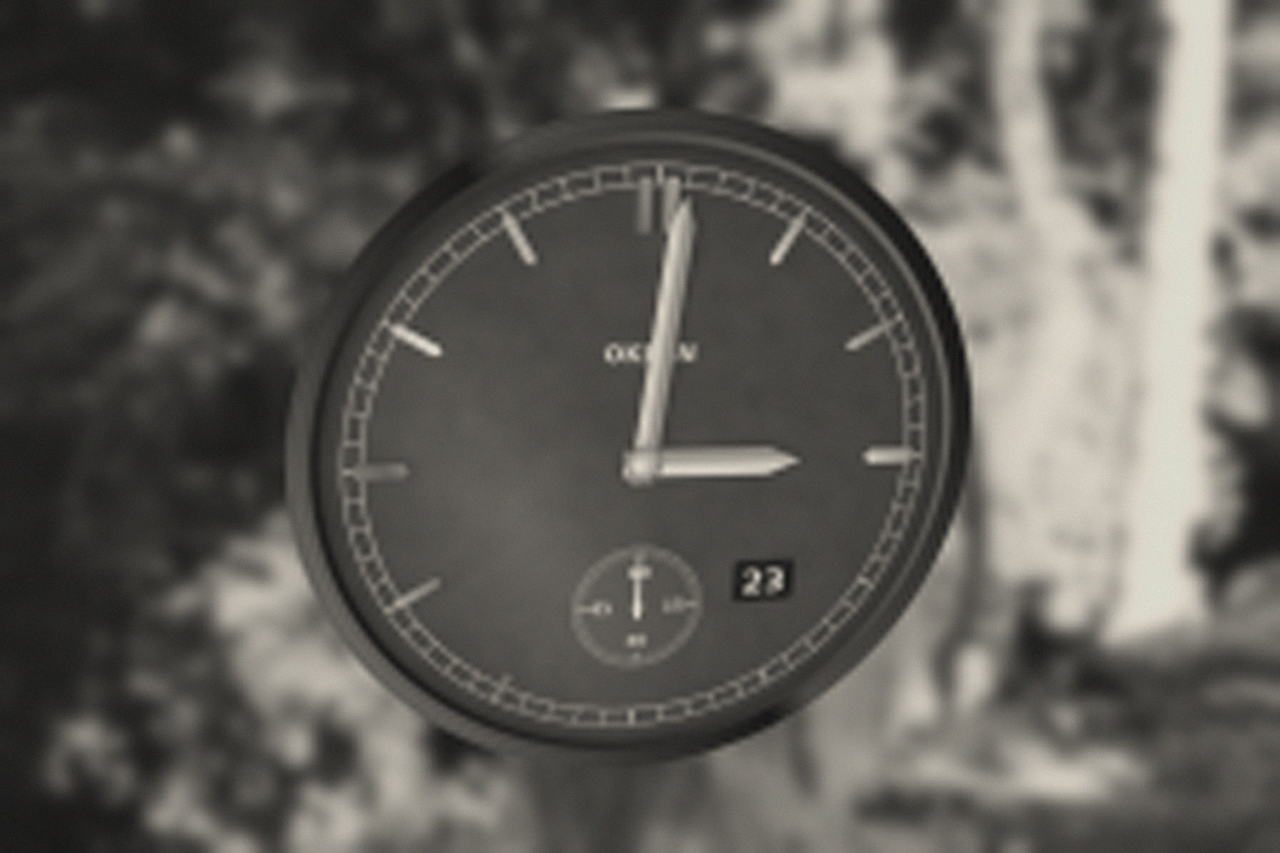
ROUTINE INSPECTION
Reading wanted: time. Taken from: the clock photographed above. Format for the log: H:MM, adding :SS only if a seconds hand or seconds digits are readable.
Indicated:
3:01
